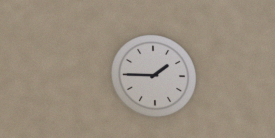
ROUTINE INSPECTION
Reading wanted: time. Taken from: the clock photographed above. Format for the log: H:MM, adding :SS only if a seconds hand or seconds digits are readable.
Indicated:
1:45
